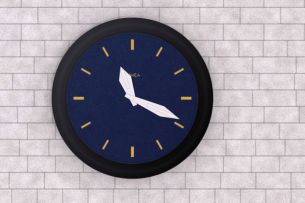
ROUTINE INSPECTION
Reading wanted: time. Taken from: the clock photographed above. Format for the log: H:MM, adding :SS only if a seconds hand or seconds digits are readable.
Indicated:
11:19
